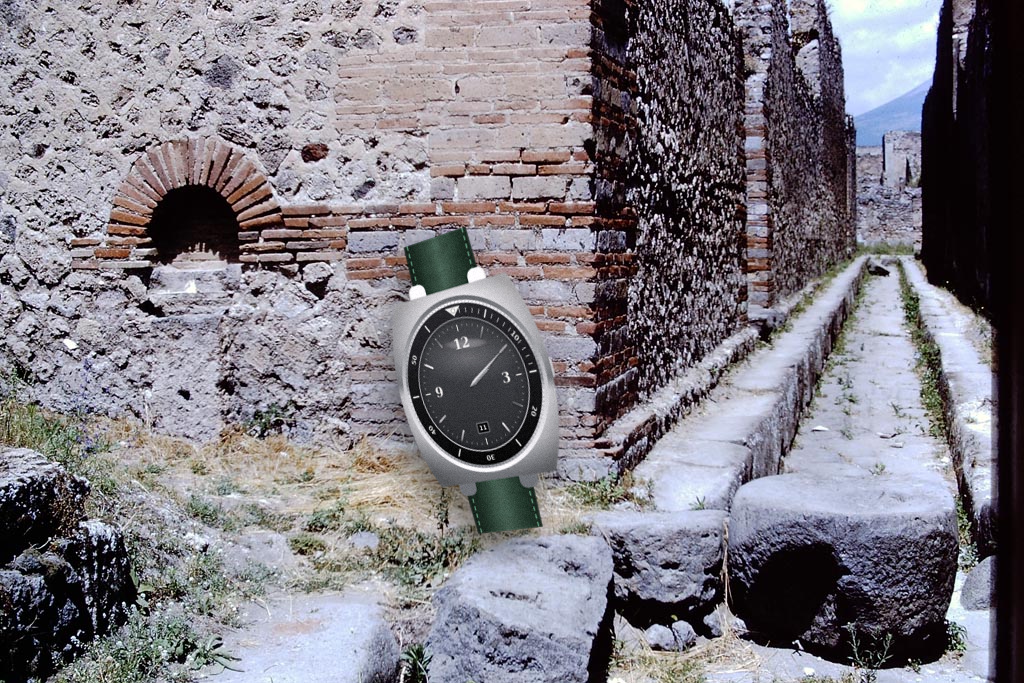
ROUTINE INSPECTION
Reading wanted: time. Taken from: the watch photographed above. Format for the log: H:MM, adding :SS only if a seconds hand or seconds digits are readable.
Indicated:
2:10
